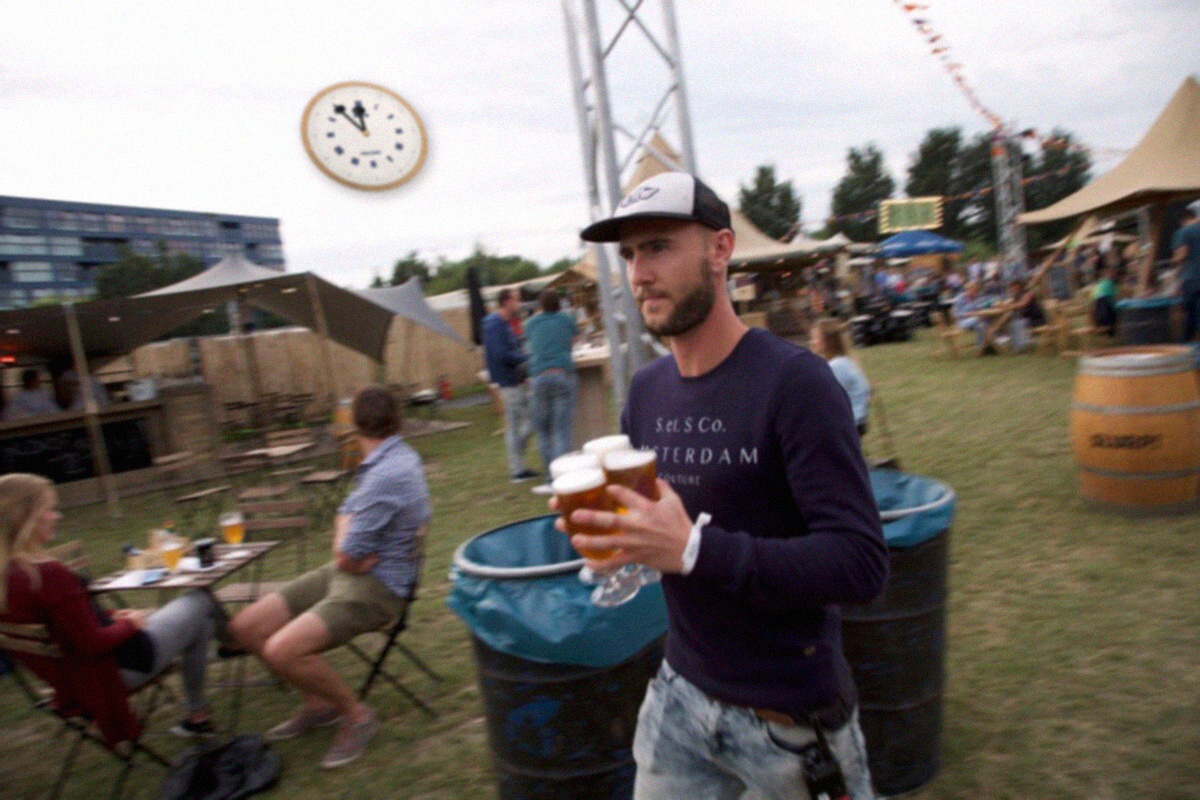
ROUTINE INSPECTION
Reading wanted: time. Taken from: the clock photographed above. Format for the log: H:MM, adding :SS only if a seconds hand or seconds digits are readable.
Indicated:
11:54
